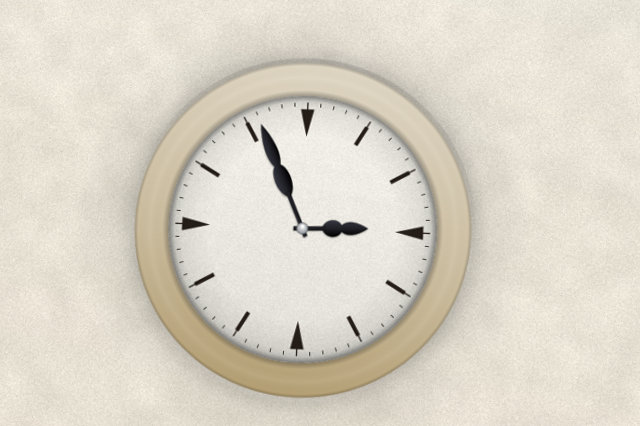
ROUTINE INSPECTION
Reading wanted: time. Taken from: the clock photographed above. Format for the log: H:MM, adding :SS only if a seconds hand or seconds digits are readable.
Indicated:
2:56
